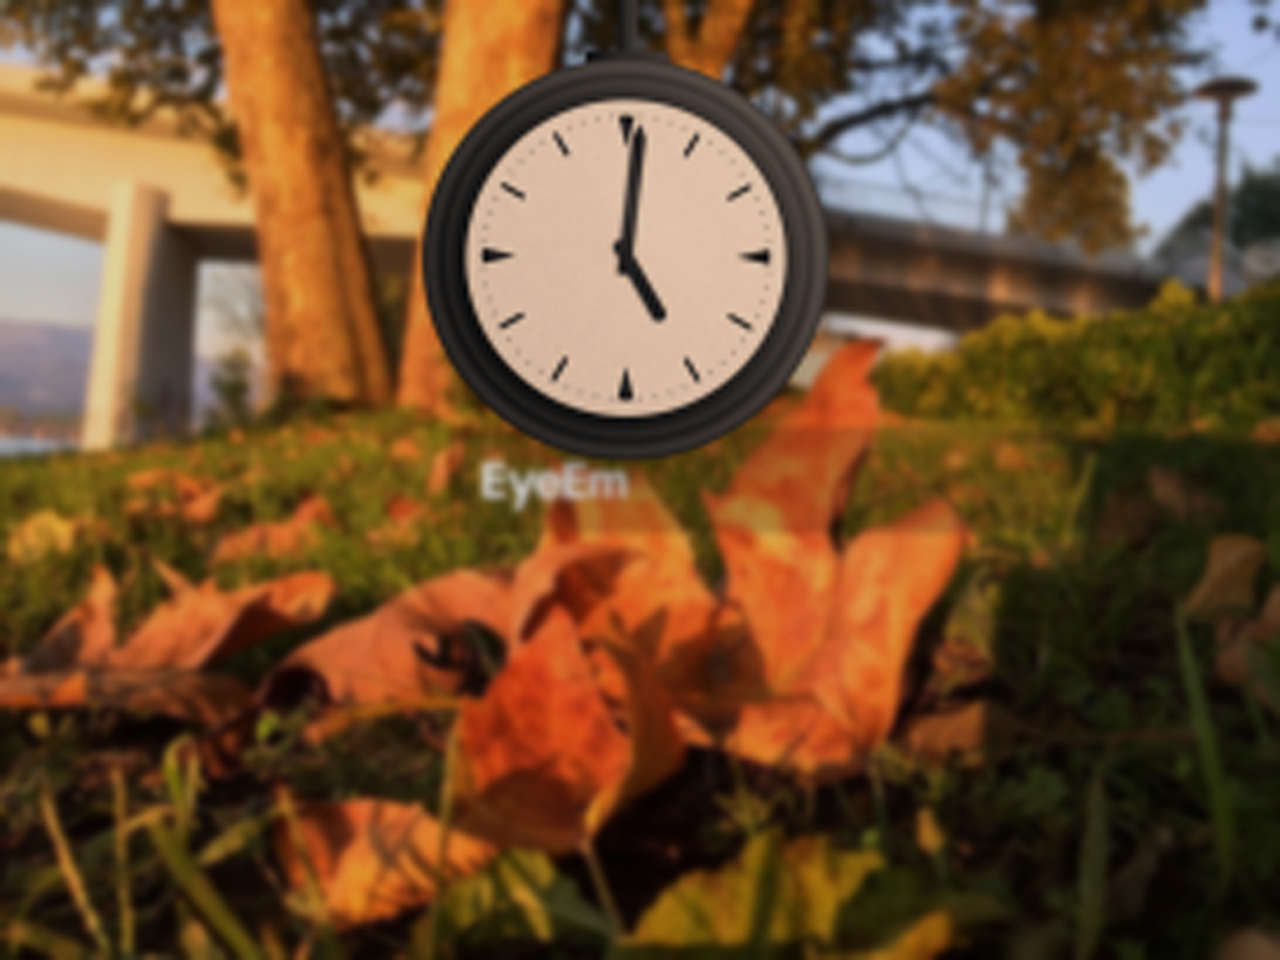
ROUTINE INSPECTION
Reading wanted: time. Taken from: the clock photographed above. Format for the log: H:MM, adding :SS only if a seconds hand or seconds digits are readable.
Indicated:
5:01
